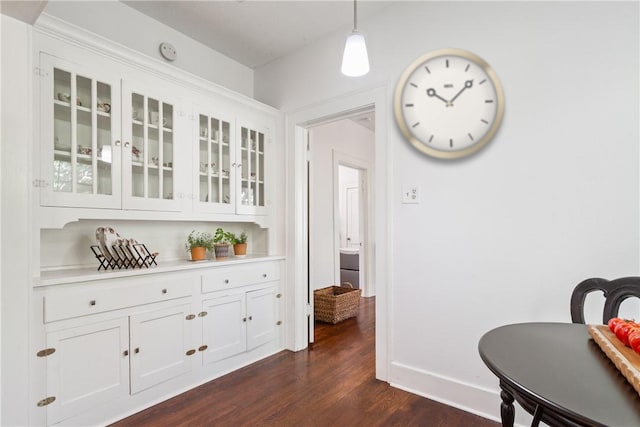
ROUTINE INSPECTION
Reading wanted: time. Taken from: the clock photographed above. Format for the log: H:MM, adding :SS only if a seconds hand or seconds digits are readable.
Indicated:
10:08
